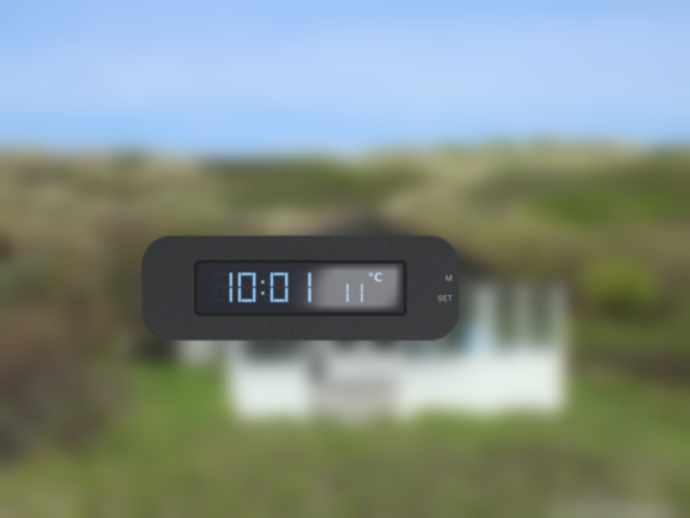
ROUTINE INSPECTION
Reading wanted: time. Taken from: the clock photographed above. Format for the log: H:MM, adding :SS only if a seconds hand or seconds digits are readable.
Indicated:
10:01
